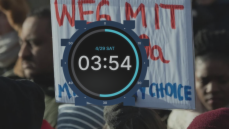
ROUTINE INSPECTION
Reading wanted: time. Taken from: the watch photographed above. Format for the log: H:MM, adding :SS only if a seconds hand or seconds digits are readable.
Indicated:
3:54
